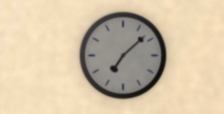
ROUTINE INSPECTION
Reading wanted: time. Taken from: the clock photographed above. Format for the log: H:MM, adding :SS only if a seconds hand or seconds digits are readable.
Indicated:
7:08
